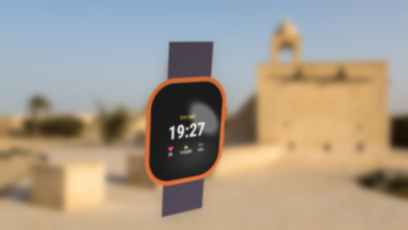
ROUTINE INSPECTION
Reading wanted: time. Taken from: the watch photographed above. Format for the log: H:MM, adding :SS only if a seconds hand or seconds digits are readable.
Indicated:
19:27
